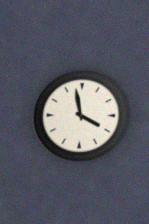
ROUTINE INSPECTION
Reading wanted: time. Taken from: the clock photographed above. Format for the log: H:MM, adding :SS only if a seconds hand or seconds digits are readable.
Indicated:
3:58
